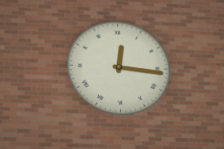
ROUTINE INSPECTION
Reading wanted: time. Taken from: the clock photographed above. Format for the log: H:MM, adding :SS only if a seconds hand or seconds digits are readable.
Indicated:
12:16
